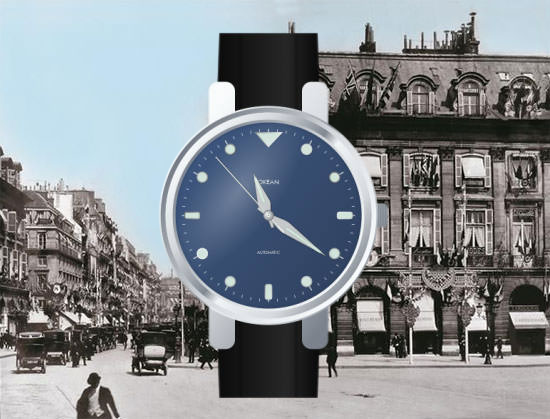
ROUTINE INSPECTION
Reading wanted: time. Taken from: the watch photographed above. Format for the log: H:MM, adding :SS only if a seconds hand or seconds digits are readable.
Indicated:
11:20:53
